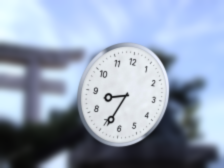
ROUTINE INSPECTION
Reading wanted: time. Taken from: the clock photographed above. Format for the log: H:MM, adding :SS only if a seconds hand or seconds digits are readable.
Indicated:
8:34
